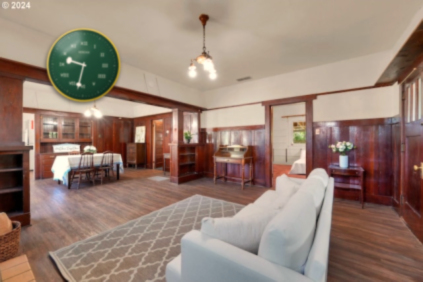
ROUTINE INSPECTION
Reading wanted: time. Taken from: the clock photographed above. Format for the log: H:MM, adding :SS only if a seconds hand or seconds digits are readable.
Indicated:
9:32
